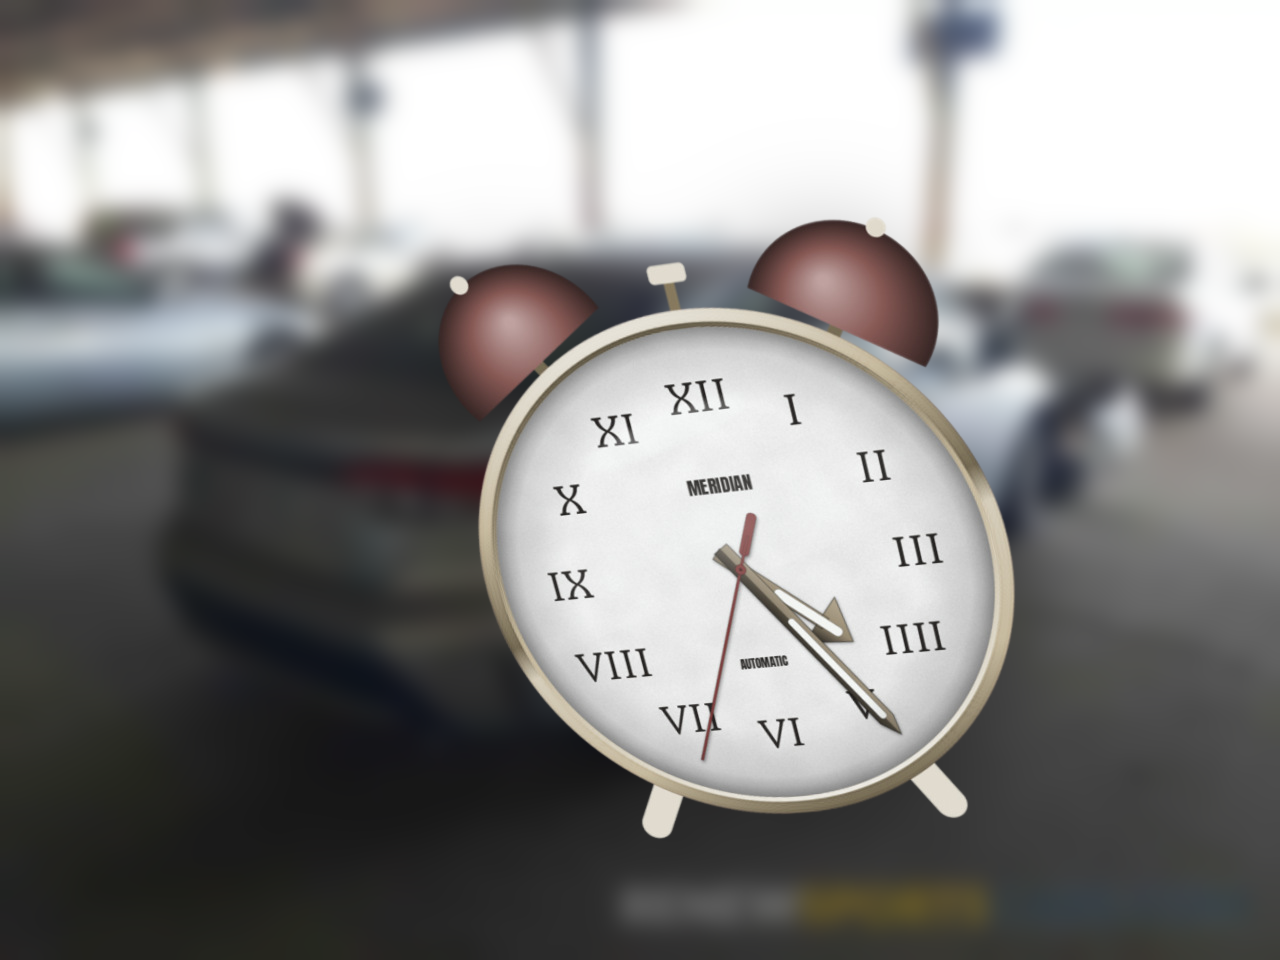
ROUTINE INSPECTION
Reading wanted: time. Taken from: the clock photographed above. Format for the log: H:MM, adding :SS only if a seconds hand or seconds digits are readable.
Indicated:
4:24:34
